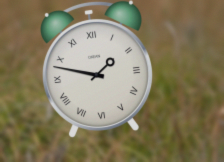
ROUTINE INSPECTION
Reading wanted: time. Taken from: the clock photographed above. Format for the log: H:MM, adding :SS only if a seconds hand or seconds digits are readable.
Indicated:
1:48
